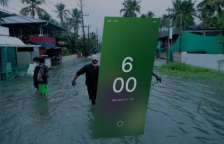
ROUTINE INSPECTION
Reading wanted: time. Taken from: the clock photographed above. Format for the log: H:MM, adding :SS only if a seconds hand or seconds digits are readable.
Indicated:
6:00
